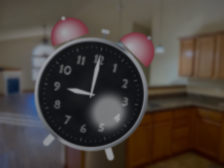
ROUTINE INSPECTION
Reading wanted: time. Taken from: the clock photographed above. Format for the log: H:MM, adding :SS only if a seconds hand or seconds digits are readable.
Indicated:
9:00
